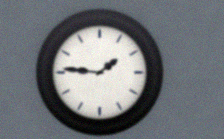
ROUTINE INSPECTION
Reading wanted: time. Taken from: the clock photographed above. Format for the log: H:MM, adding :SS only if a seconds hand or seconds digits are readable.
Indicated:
1:46
